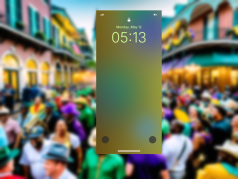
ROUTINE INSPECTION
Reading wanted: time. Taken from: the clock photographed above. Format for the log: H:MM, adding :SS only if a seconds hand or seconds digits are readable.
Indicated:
5:13
